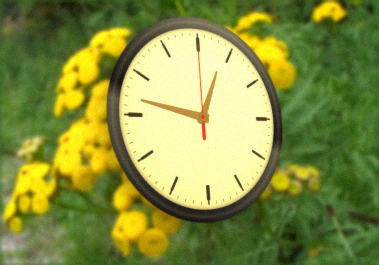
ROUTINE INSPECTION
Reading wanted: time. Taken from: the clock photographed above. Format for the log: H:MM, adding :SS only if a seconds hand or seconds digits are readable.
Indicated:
12:47:00
